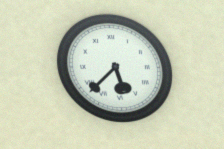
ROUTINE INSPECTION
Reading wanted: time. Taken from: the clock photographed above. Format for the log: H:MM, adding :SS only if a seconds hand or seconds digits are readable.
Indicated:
5:38
